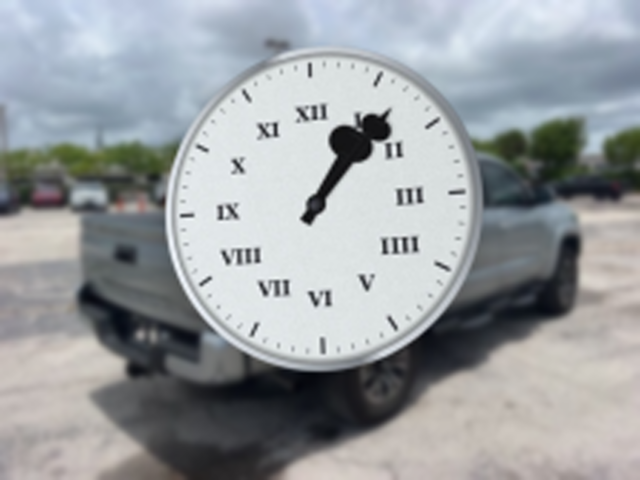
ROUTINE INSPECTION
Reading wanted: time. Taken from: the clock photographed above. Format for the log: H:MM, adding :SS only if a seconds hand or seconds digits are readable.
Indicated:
1:07
